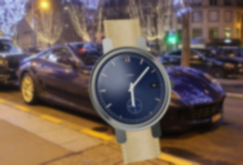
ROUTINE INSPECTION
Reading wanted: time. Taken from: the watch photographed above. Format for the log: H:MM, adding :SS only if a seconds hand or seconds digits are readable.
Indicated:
6:08
